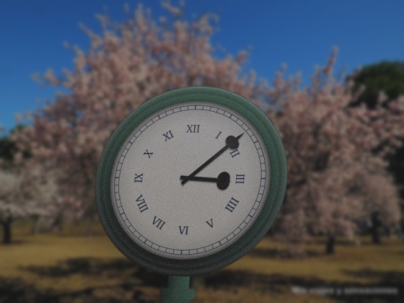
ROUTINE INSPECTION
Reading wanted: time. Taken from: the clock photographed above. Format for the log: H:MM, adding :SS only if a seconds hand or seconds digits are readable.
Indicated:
3:08
